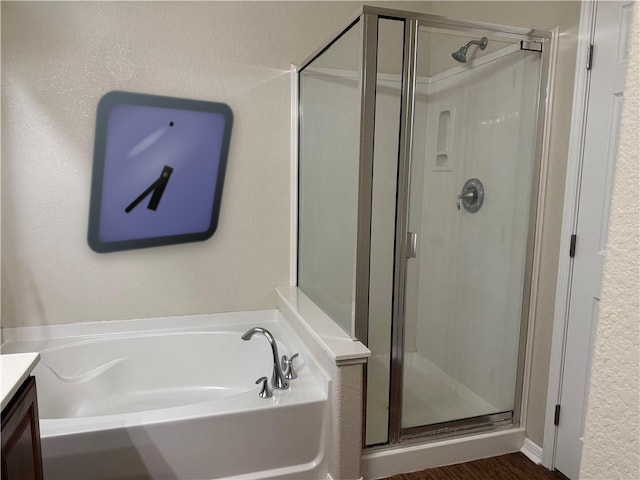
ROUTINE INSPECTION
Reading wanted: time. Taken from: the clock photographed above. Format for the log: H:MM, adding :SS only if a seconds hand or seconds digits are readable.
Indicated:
6:38
